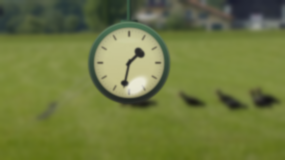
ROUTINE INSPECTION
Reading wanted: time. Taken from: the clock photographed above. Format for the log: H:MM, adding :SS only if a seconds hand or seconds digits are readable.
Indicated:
1:32
